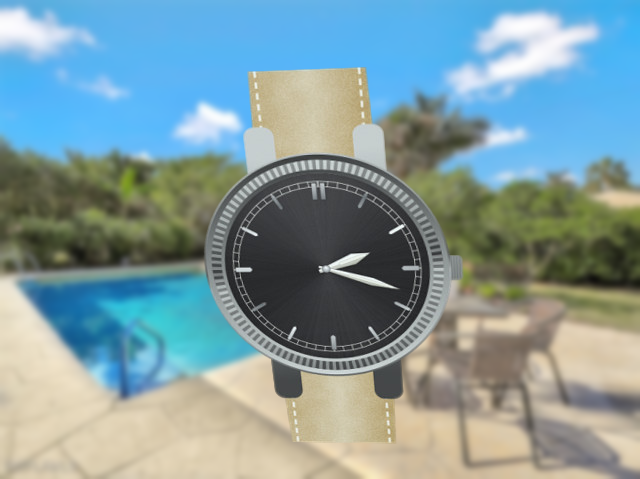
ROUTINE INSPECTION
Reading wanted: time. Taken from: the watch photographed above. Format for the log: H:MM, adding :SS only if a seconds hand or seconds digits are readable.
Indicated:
2:18
